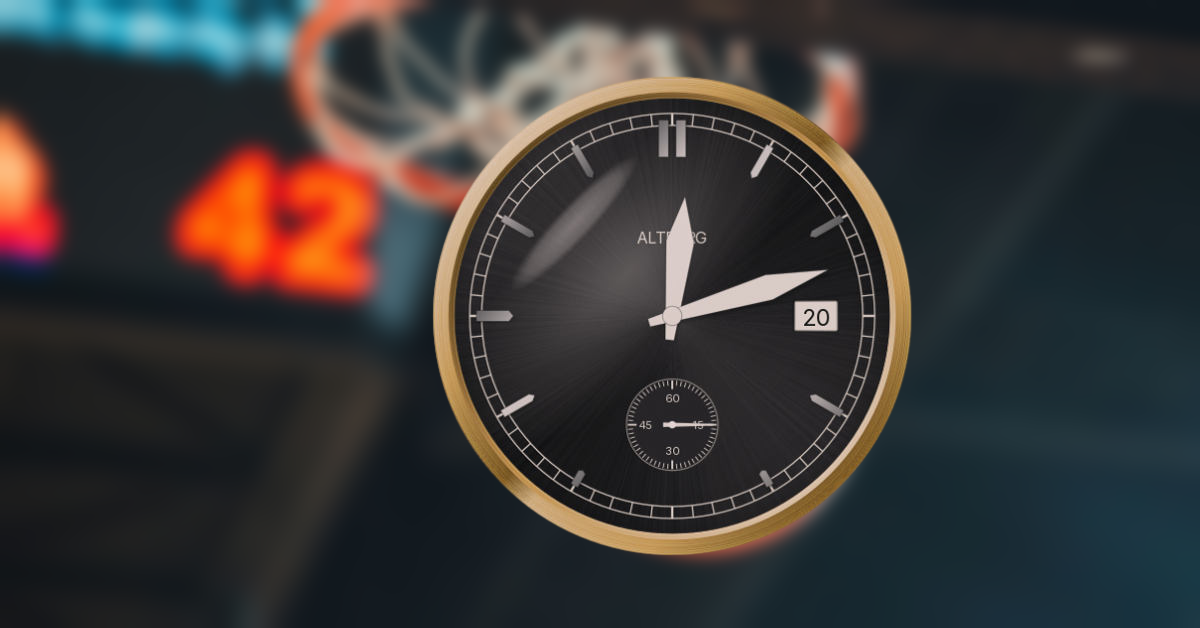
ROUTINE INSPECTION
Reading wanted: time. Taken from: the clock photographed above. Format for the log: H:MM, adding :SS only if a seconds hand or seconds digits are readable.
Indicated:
12:12:15
